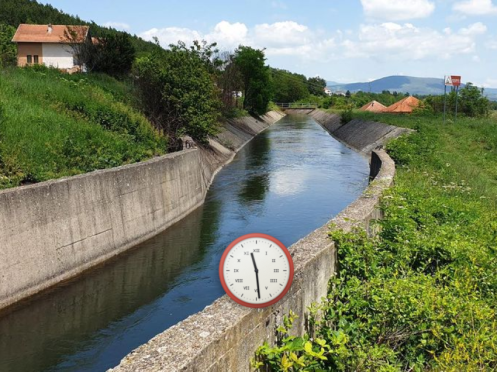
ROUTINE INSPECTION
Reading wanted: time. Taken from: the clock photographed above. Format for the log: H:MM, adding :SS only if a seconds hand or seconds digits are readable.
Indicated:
11:29
